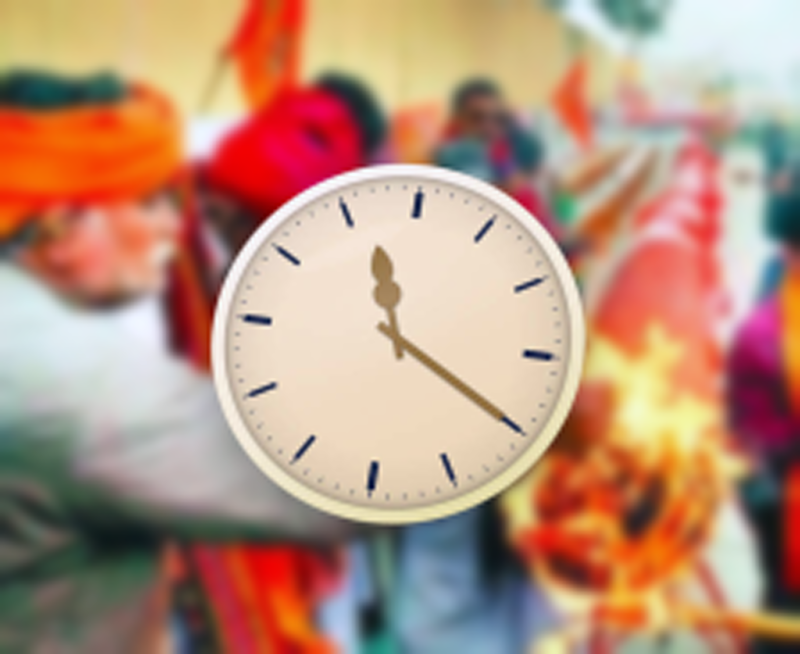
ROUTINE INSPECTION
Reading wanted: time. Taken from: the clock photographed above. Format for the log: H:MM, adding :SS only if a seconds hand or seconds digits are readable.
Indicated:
11:20
